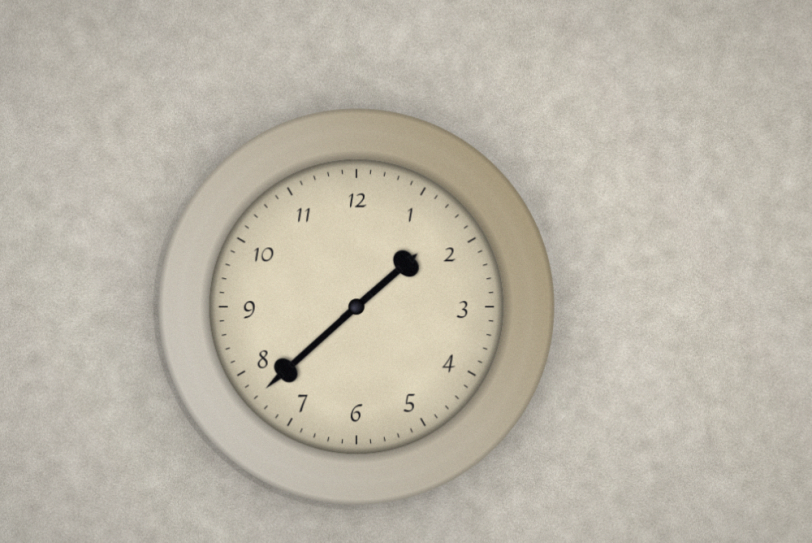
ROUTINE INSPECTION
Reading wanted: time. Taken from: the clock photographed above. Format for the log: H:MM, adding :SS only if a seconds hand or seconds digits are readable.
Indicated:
1:38
